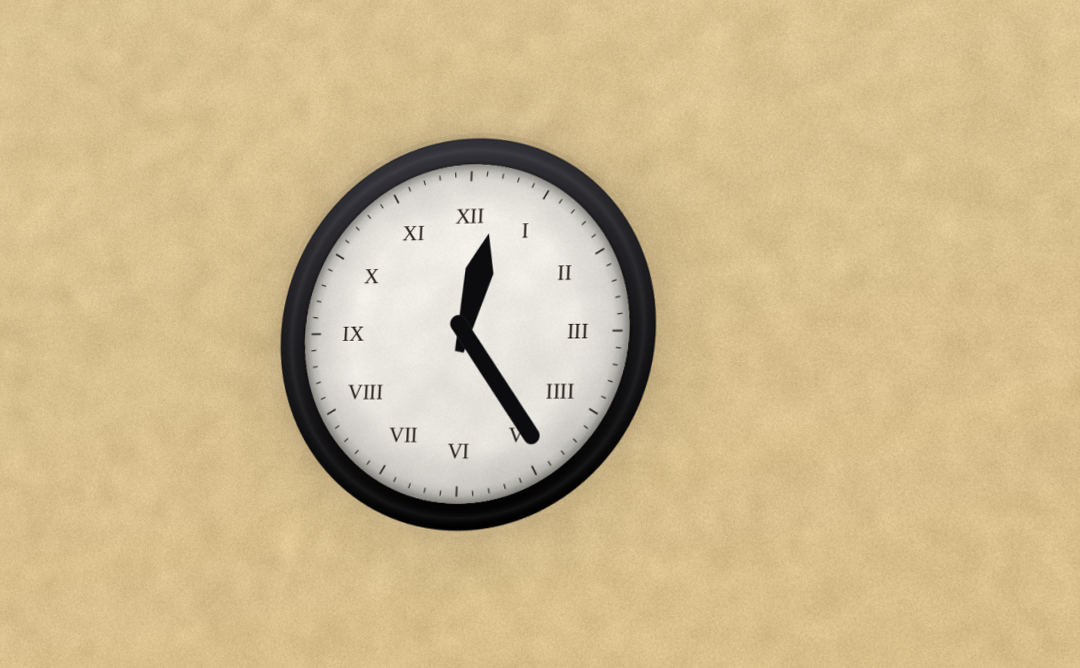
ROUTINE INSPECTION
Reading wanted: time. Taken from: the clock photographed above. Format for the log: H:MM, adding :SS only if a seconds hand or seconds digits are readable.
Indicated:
12:24
